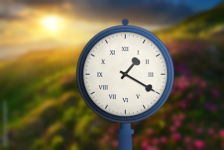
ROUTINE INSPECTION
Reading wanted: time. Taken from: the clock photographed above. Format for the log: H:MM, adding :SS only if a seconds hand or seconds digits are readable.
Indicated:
1:20
